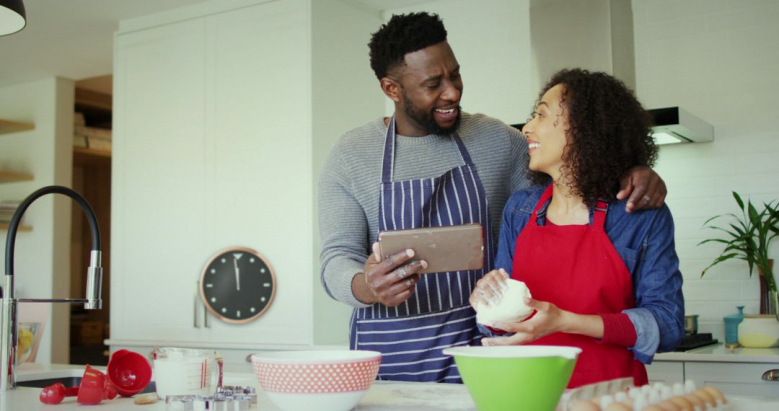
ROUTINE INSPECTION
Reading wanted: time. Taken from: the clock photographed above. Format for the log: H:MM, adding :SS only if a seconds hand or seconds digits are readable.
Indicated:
11:59
